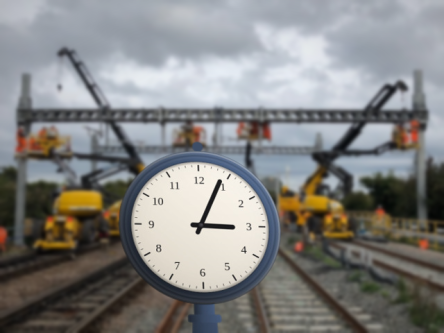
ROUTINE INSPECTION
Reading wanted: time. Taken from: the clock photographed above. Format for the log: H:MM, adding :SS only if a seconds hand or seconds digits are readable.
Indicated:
3:04
